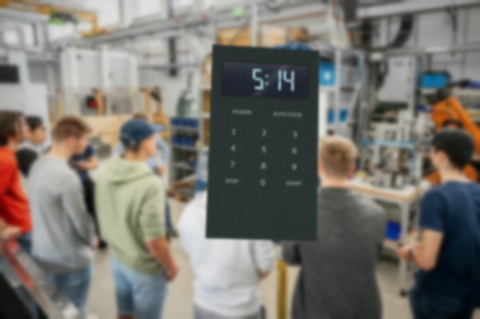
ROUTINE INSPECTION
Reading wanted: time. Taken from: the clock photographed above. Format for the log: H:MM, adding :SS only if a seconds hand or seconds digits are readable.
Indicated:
5:14
